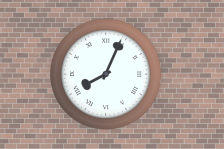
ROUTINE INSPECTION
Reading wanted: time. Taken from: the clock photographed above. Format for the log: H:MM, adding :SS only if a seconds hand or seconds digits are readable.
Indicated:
8:04
